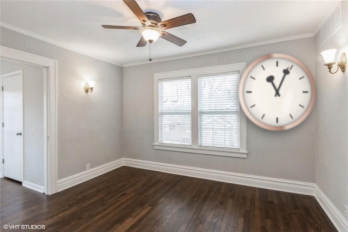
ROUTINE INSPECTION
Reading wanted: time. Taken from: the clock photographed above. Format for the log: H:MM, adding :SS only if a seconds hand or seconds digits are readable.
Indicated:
11:04
